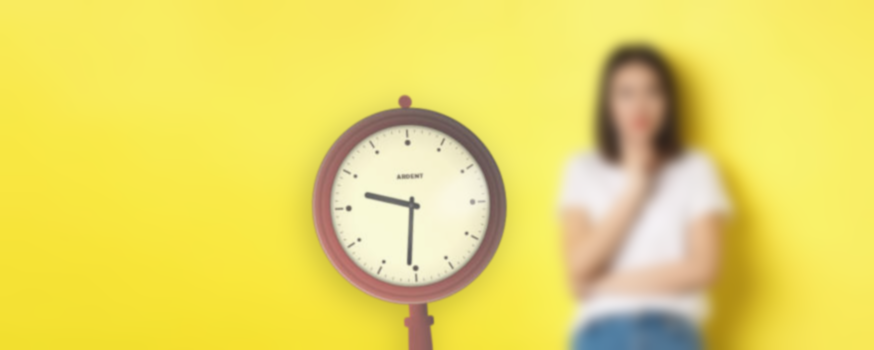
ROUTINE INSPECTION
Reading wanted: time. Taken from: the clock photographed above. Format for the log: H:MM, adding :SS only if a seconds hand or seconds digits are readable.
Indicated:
9:31
